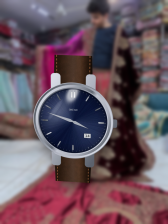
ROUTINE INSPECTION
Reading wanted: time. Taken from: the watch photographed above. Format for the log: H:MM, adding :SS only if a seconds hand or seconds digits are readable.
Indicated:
3:48
